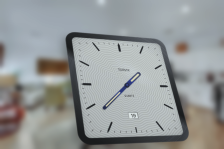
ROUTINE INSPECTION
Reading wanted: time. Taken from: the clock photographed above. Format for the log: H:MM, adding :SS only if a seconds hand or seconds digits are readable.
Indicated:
1:38
